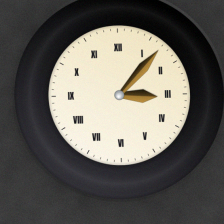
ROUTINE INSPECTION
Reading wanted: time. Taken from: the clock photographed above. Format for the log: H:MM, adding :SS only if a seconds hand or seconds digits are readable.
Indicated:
3:07
